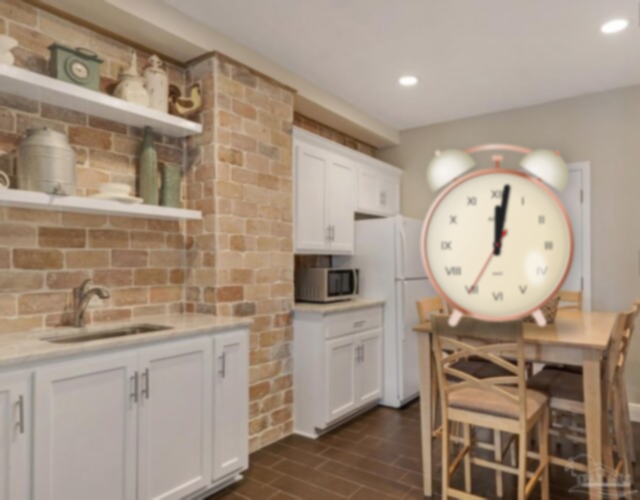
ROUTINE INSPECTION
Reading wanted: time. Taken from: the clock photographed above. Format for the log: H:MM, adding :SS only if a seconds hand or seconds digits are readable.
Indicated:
12:01:35
